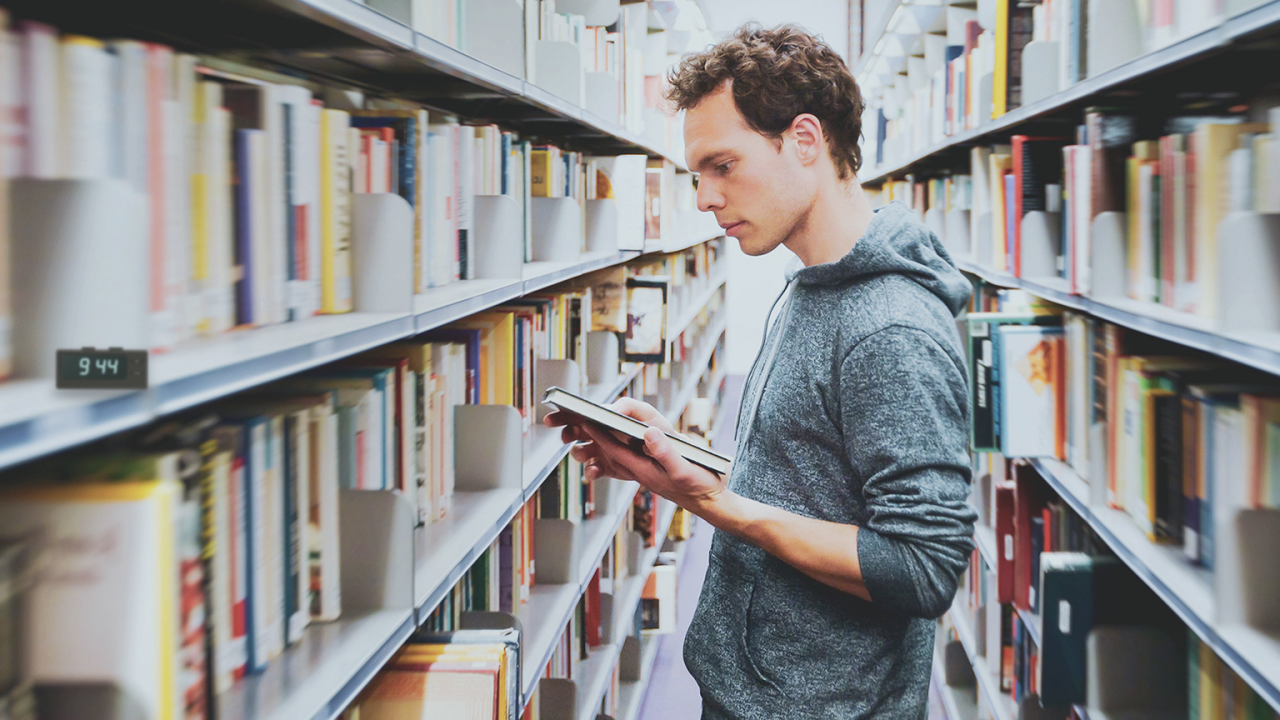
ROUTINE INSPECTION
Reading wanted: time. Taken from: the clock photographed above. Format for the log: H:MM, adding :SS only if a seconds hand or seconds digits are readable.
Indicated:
9:44
